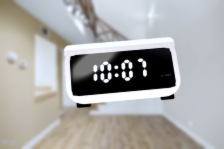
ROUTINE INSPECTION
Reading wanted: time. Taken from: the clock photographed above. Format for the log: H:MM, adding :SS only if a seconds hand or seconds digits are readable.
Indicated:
10:07
